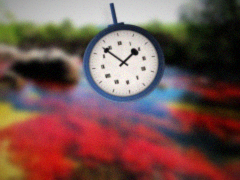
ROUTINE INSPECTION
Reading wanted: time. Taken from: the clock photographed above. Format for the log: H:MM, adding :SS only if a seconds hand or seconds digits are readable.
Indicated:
1:53
